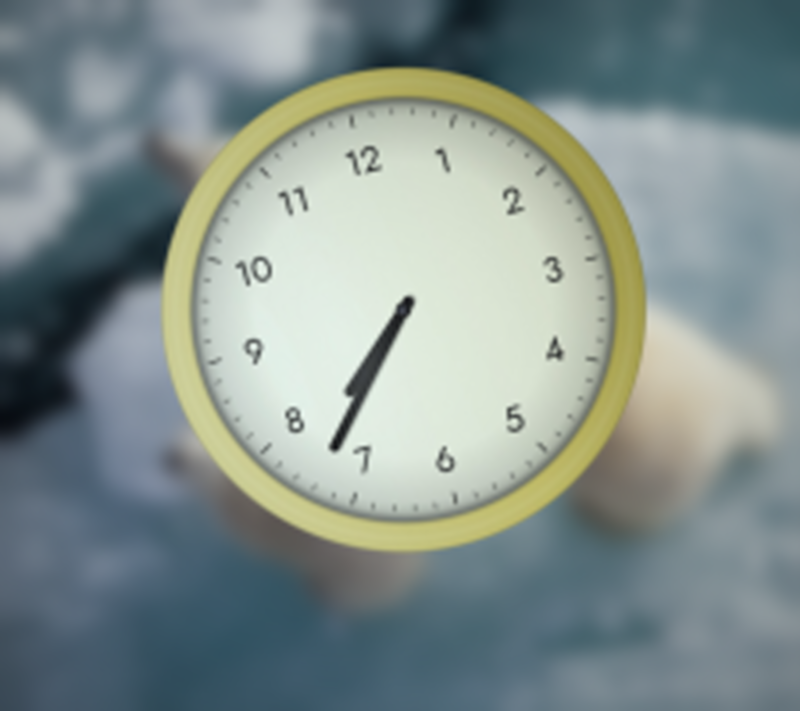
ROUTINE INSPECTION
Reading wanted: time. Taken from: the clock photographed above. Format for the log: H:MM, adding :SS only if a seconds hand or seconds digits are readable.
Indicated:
7:37
